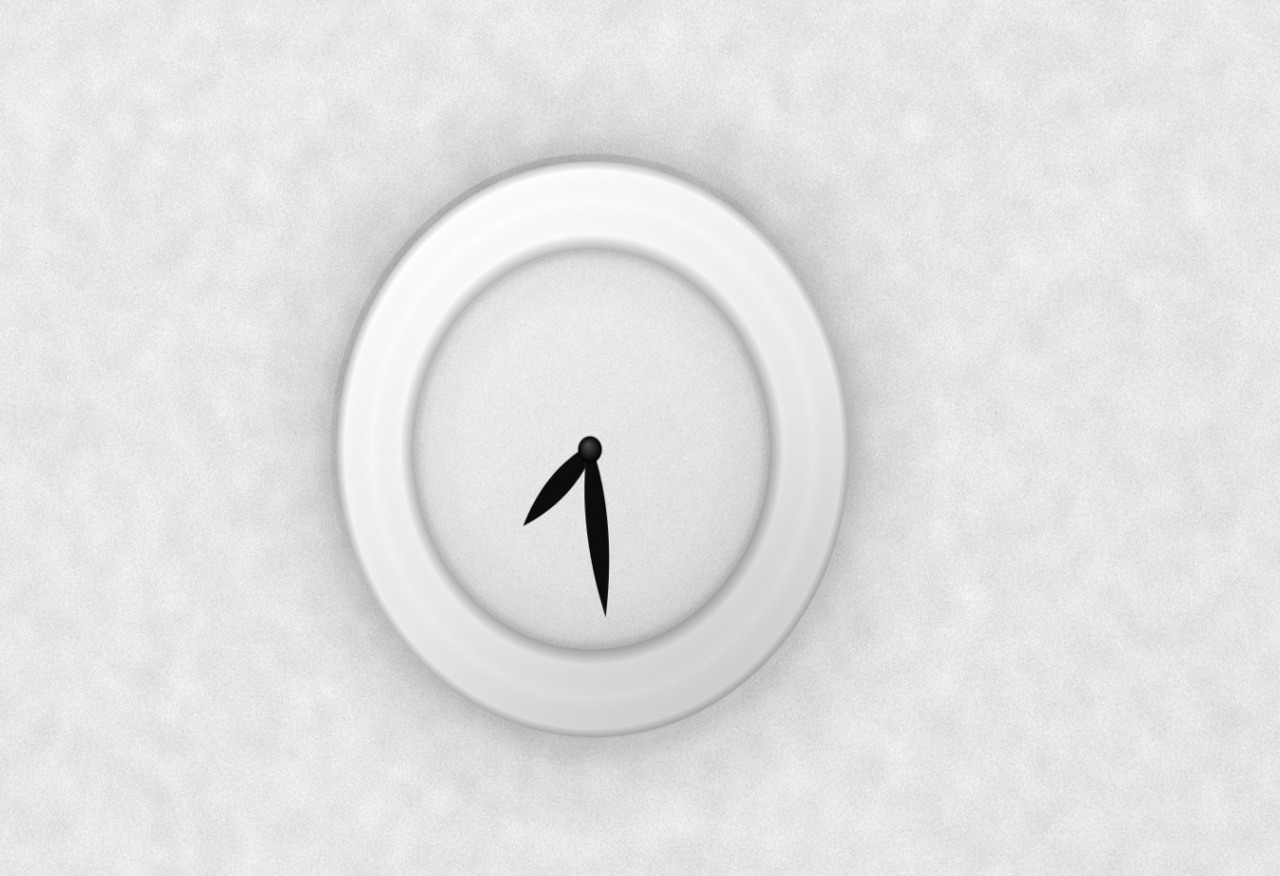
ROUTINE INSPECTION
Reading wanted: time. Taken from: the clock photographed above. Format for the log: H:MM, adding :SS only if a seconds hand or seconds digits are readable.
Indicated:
7:29
